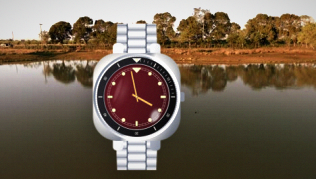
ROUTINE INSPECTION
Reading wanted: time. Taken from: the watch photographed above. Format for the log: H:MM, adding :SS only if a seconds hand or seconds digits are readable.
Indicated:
3:58
